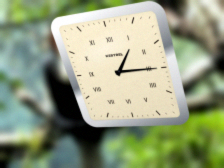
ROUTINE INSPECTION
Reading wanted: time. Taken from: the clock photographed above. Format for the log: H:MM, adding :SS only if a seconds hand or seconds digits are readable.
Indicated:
1:15
